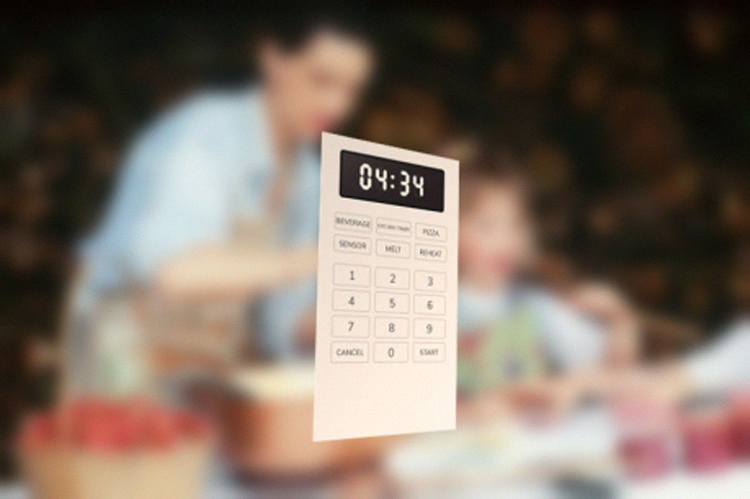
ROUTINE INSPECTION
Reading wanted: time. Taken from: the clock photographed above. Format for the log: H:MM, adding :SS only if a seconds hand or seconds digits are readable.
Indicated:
4:34
